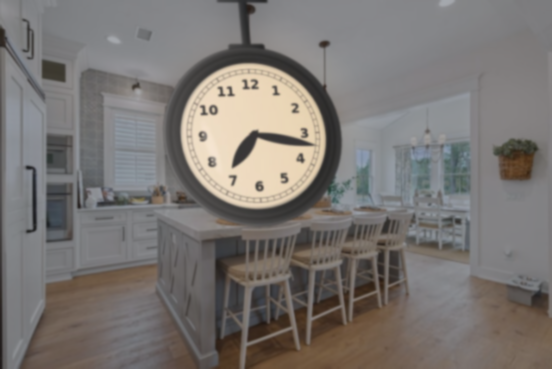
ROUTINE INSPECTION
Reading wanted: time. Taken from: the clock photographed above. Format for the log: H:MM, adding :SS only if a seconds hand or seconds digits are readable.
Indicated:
7:17
